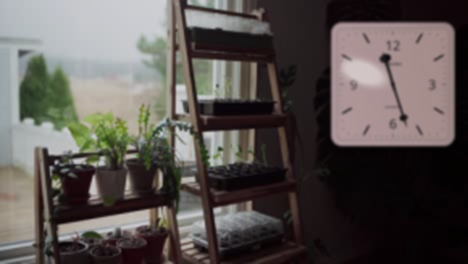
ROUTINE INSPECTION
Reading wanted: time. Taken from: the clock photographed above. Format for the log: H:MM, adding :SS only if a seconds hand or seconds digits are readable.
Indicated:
11:27
